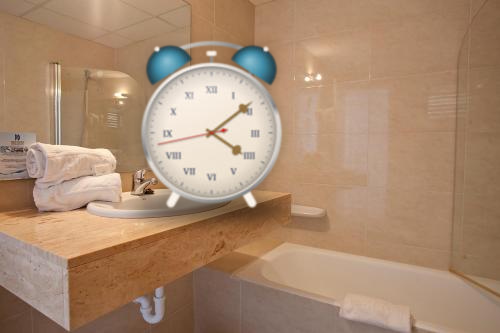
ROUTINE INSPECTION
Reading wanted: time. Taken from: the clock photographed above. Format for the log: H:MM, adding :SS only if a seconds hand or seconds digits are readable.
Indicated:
4:08:43
